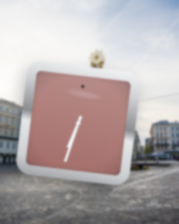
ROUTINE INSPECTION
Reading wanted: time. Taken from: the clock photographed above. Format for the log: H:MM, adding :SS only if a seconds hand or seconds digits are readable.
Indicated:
6:32
